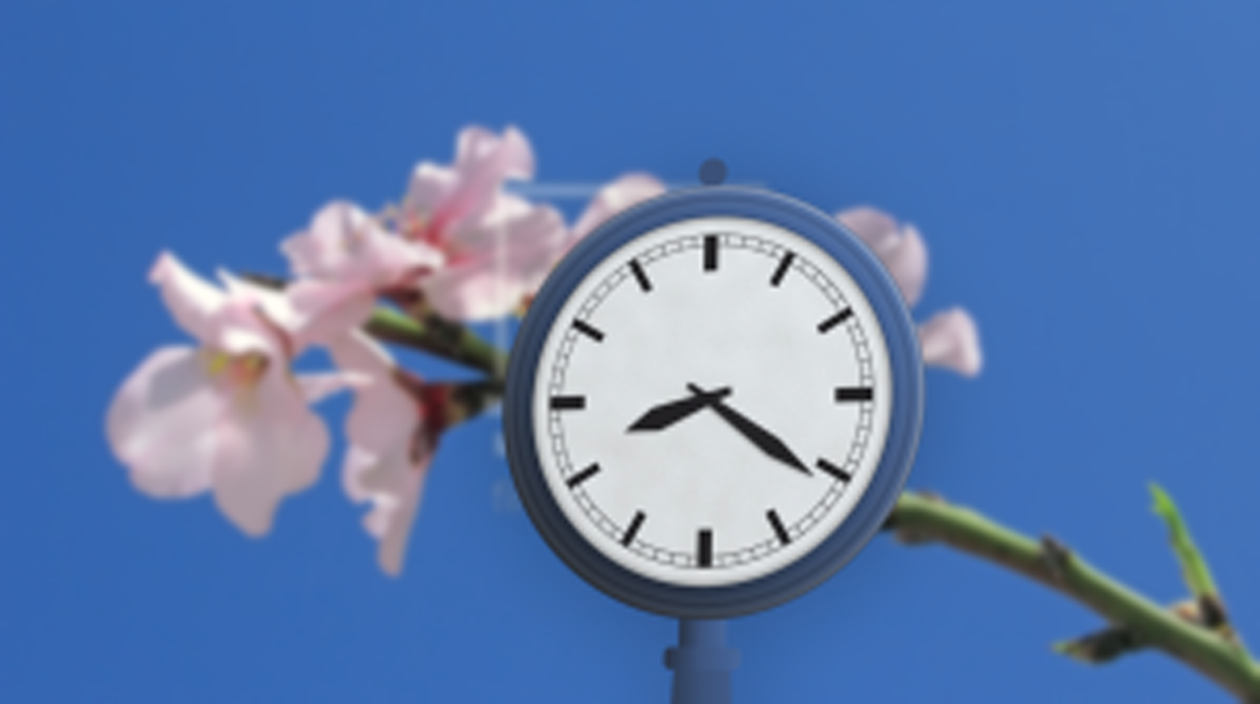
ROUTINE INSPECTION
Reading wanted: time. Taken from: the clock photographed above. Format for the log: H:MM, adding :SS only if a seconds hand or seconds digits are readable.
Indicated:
8:21
